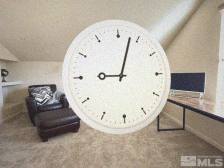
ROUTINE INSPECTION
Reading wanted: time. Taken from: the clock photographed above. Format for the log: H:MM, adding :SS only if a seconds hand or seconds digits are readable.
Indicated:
9:03
